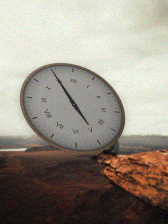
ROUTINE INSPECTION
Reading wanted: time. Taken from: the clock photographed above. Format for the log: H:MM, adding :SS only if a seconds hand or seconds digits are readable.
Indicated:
4:55
